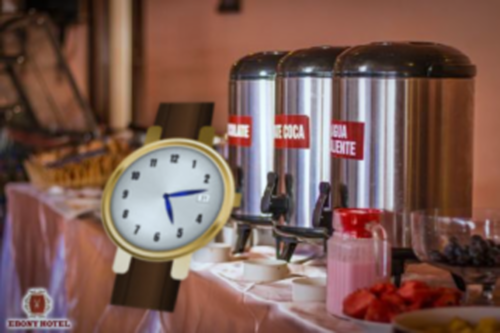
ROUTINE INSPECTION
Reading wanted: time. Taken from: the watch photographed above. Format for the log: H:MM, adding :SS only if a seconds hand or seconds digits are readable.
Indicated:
5:13
